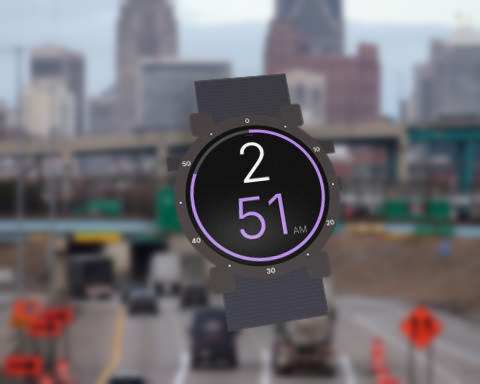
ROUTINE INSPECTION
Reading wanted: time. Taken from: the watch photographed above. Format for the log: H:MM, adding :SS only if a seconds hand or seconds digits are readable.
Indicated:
2:51
